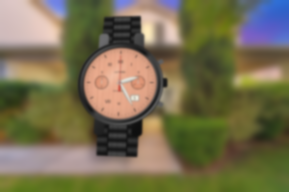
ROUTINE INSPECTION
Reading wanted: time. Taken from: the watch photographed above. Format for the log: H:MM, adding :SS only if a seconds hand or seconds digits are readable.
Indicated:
2:25
